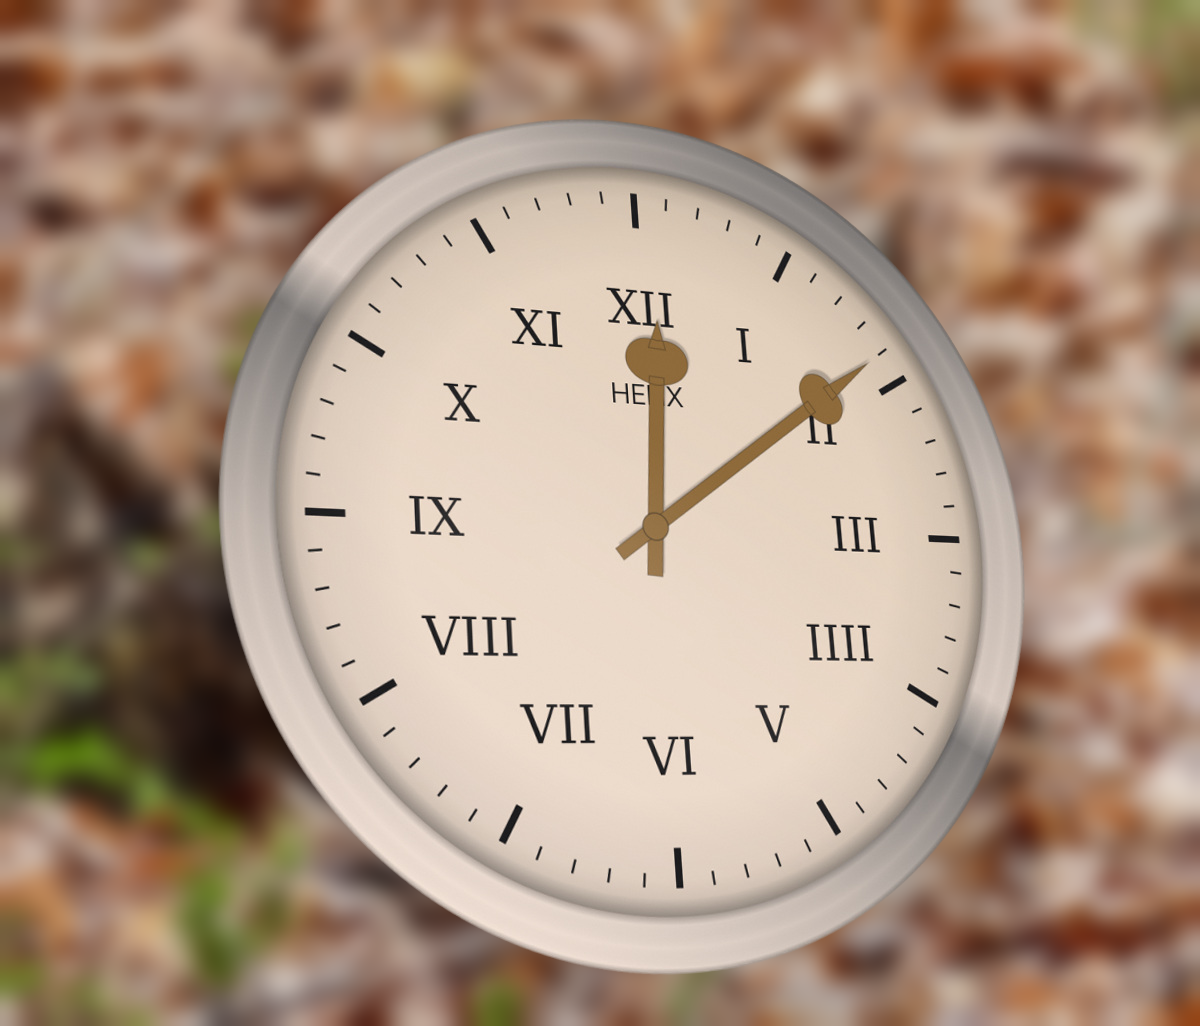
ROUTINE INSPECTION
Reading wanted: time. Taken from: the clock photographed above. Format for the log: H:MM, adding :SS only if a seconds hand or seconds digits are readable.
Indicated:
12:09
